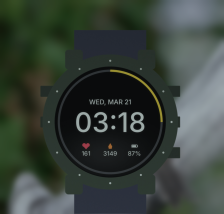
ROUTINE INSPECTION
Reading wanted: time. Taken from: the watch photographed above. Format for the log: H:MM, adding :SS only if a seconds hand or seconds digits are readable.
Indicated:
3:18
